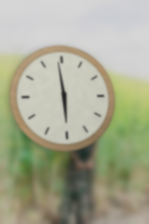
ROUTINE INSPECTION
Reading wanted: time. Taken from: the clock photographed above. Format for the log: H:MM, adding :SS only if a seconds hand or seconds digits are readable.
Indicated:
5:59
